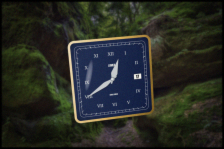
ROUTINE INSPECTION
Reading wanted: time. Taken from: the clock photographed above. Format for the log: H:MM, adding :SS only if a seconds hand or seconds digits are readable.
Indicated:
12:40
